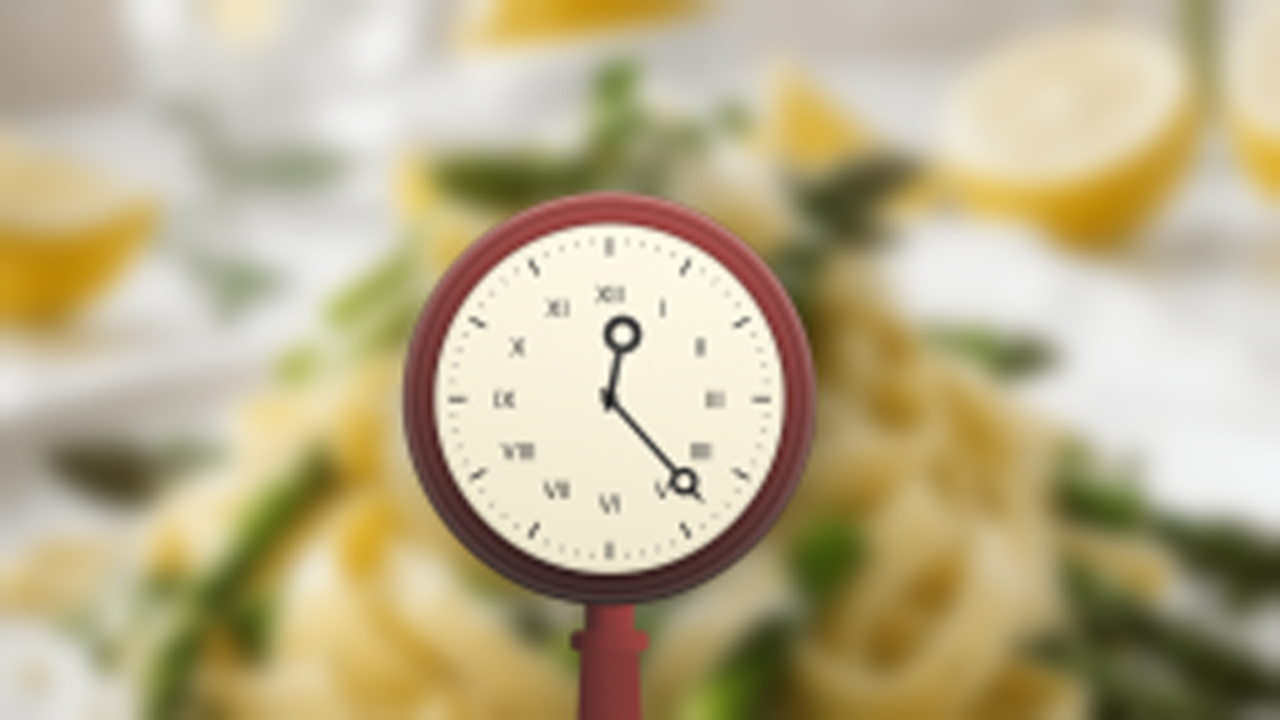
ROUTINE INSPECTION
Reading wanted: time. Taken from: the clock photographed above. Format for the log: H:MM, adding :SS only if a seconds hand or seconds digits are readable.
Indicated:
12:23
